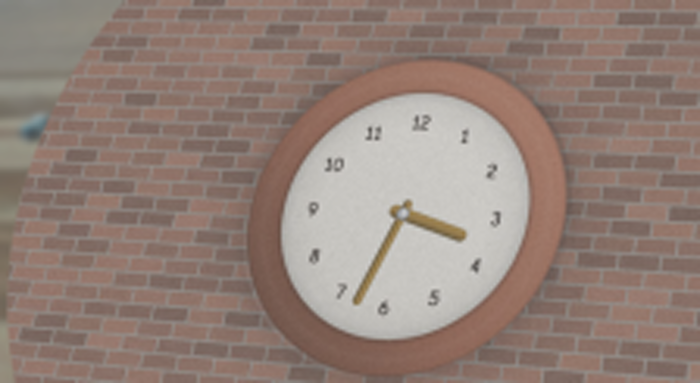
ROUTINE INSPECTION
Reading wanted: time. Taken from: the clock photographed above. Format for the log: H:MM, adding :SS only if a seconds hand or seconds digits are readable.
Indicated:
3:33
